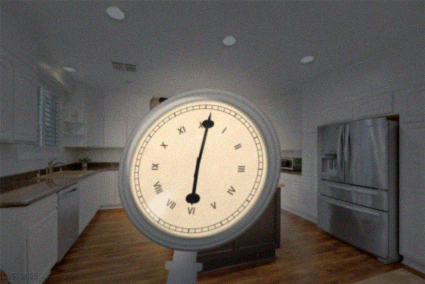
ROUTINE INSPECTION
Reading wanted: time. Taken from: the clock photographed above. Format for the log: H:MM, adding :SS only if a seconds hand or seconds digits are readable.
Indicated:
6:01
